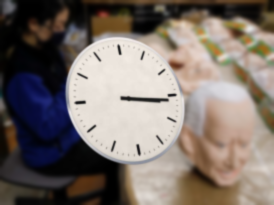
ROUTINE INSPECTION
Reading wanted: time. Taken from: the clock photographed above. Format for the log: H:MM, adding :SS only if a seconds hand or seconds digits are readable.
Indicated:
3:16
